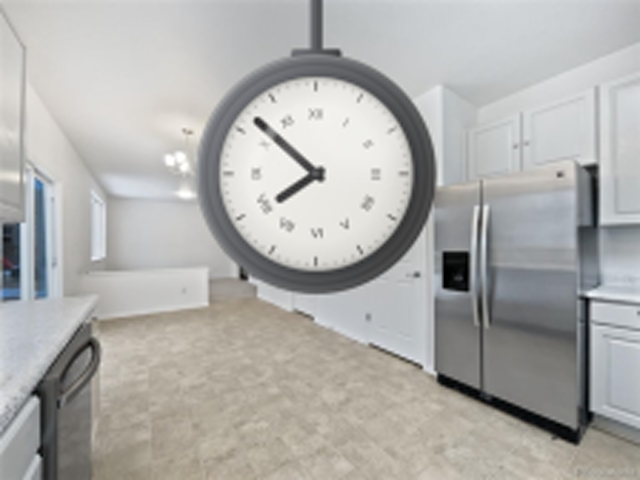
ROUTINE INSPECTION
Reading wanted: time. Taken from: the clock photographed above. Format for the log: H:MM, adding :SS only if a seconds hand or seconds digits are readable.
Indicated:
7:52
